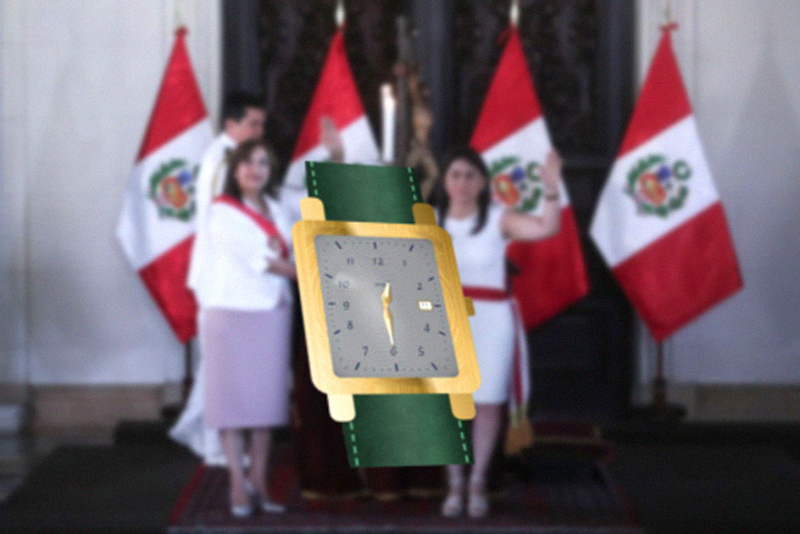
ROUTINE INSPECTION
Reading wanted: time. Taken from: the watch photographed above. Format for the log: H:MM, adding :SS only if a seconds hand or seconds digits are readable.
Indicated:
12:30
